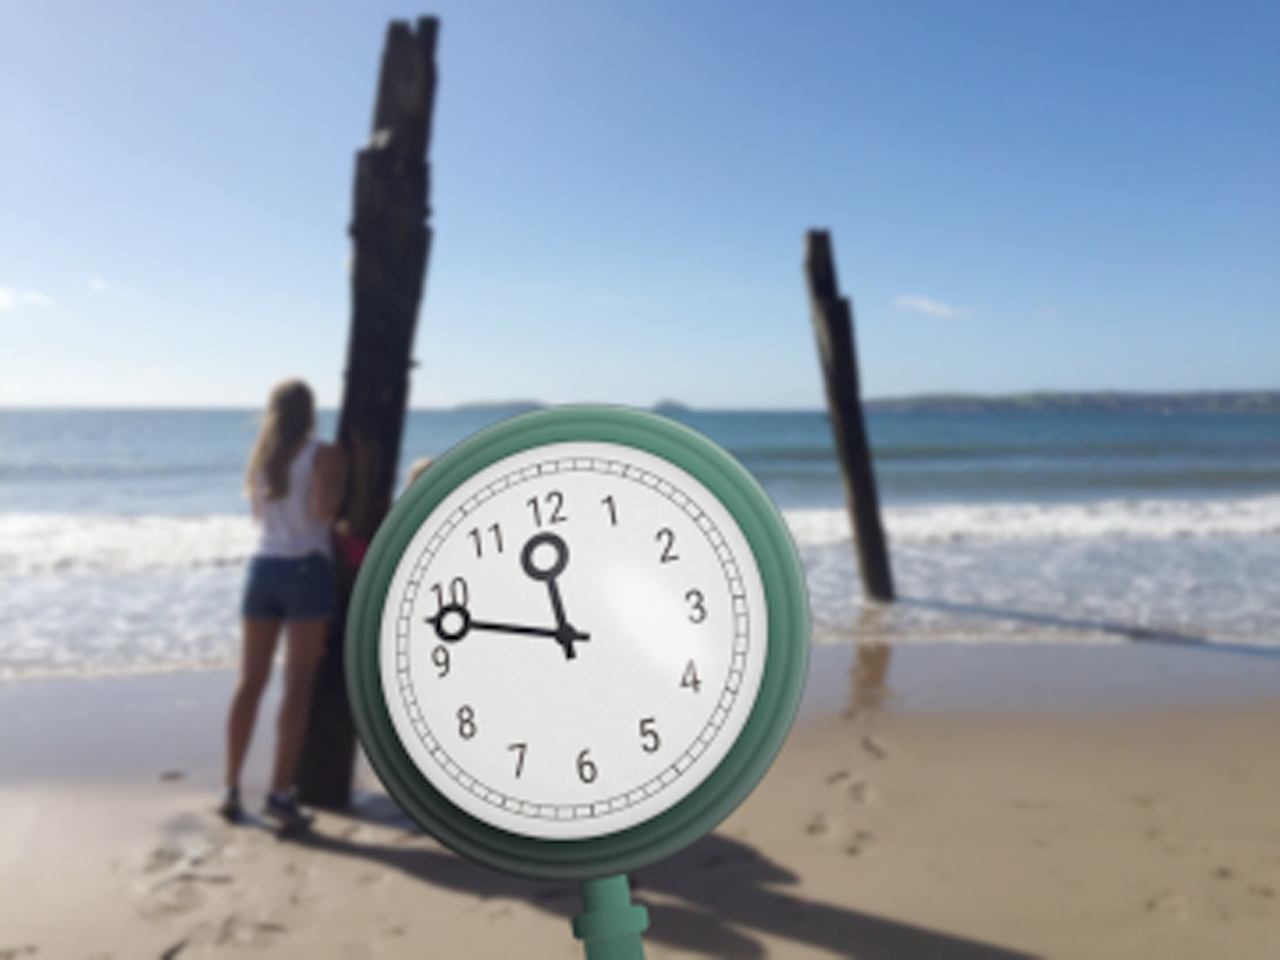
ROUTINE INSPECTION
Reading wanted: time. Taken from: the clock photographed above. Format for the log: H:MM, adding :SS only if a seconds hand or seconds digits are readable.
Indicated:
11:48
